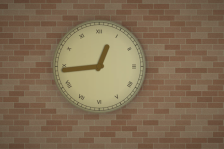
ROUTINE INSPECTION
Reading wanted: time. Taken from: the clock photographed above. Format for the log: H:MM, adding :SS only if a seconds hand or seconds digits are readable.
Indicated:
12:44
